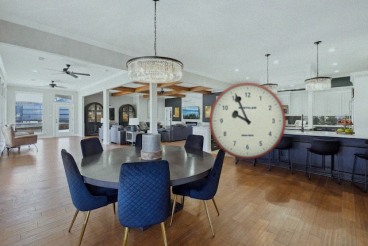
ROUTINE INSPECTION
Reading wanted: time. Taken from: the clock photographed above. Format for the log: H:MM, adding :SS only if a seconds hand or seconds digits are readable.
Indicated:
9:56
